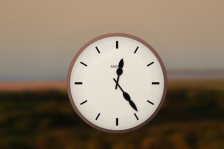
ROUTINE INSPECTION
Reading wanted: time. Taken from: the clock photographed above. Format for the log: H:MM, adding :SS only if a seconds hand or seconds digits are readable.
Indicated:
12:24
